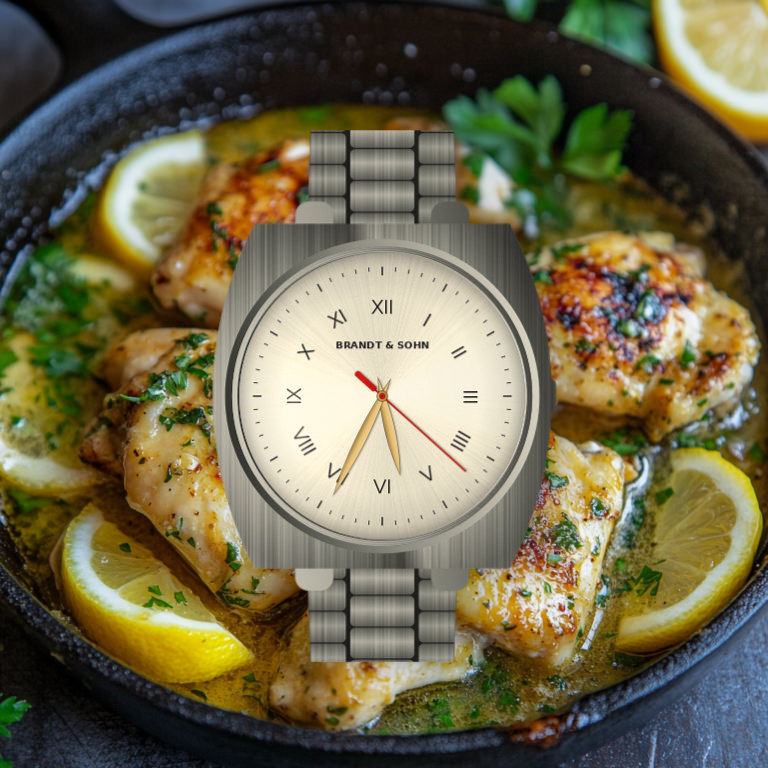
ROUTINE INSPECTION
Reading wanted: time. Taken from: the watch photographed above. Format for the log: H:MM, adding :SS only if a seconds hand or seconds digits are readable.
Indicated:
5:34:22
